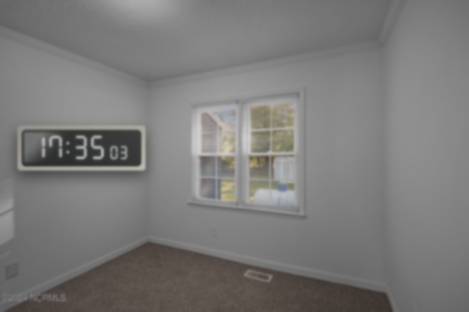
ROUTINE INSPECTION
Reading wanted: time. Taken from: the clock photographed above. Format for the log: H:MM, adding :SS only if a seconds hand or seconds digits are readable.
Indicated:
17:35:03
